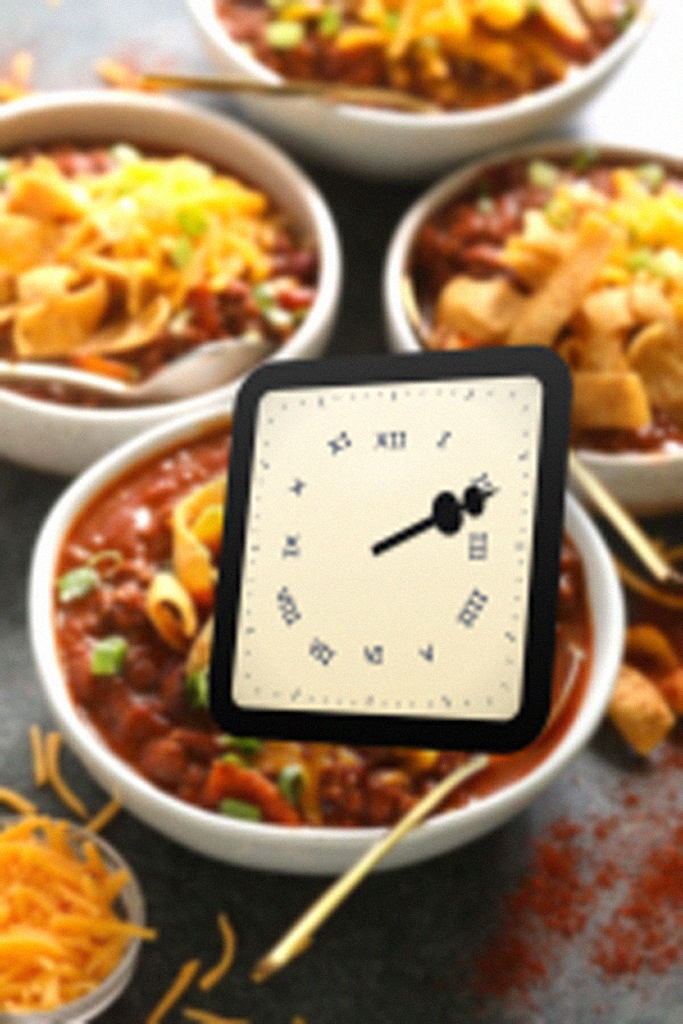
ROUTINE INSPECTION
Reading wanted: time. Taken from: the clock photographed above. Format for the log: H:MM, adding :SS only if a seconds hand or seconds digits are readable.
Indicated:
2:11
